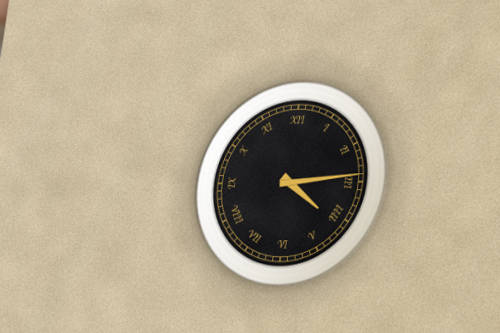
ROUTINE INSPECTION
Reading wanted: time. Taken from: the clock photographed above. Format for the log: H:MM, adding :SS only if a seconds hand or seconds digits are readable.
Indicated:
4:14
